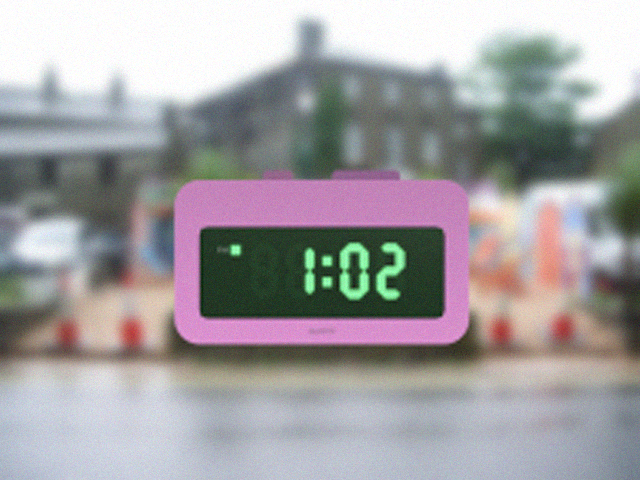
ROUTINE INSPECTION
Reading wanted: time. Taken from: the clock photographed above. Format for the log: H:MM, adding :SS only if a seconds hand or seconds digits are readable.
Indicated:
1:02
